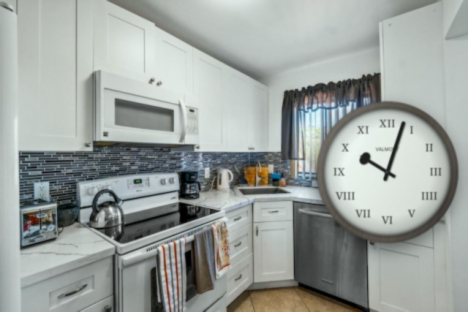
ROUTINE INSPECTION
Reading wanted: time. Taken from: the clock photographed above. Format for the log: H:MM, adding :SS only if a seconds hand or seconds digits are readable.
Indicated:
10:03
